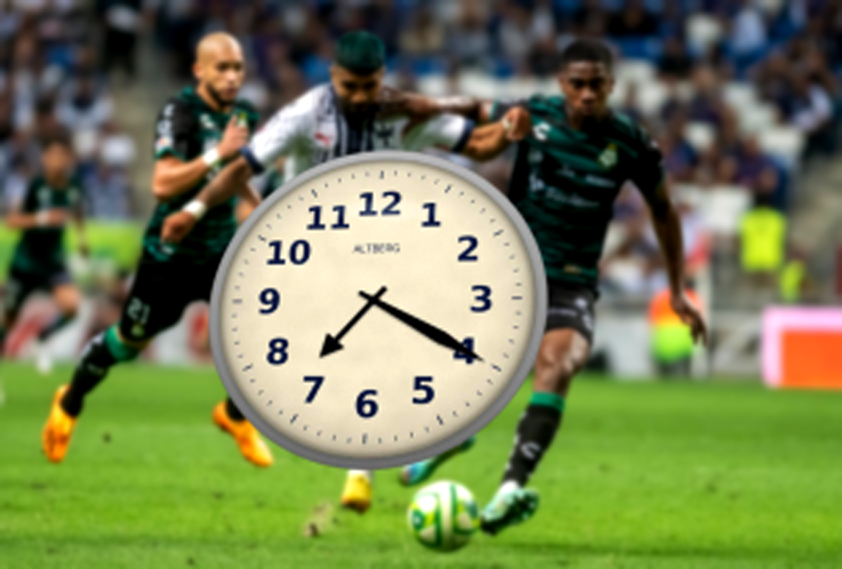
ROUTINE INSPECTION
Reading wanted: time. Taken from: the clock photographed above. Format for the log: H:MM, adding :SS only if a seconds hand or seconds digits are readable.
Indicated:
7:20
